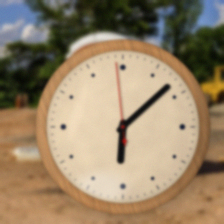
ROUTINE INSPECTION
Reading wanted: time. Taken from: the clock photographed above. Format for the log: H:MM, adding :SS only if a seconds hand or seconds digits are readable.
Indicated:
6:07:59
